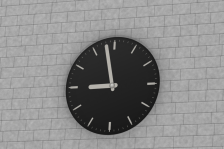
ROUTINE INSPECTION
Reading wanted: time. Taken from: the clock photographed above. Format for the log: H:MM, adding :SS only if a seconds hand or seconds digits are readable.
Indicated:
8:58
